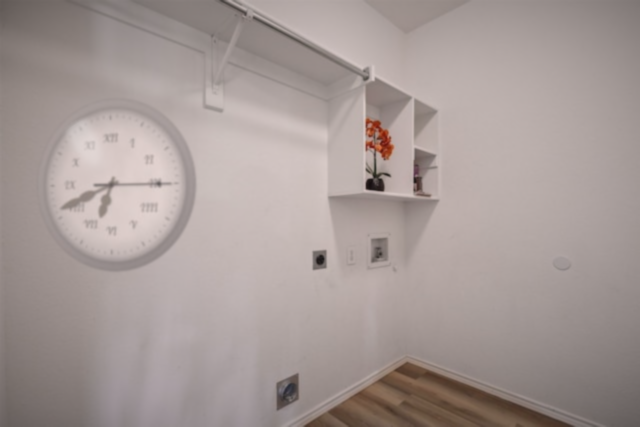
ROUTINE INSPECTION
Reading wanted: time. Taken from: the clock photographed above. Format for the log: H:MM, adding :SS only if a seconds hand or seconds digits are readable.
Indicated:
6:41:15
